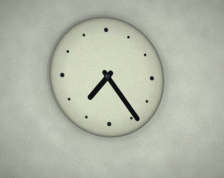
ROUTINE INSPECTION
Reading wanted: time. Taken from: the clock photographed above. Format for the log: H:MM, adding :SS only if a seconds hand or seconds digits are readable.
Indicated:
7:24
